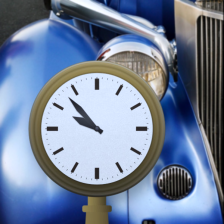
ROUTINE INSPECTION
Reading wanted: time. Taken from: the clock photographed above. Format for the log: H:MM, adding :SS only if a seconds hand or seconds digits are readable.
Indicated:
9:53
